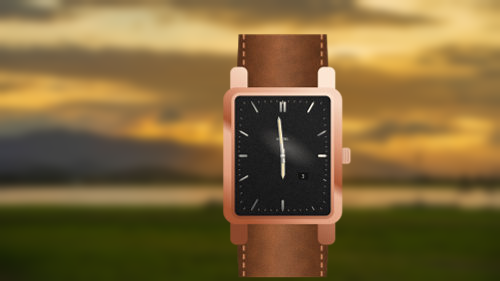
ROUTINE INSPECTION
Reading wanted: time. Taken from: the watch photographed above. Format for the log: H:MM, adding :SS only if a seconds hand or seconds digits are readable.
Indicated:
5:59
